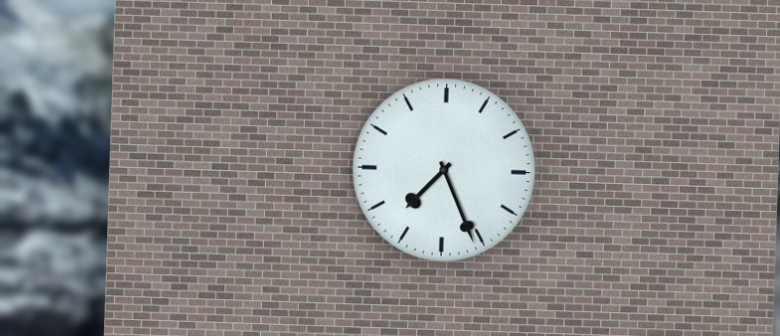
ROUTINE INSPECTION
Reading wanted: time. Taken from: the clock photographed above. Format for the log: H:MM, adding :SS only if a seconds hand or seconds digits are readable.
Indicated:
7:26
